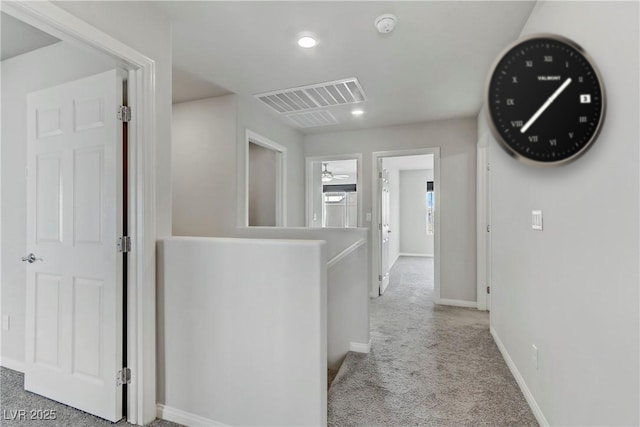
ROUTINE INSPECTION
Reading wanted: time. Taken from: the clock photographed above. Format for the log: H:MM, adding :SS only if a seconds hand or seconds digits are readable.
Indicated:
1:38
